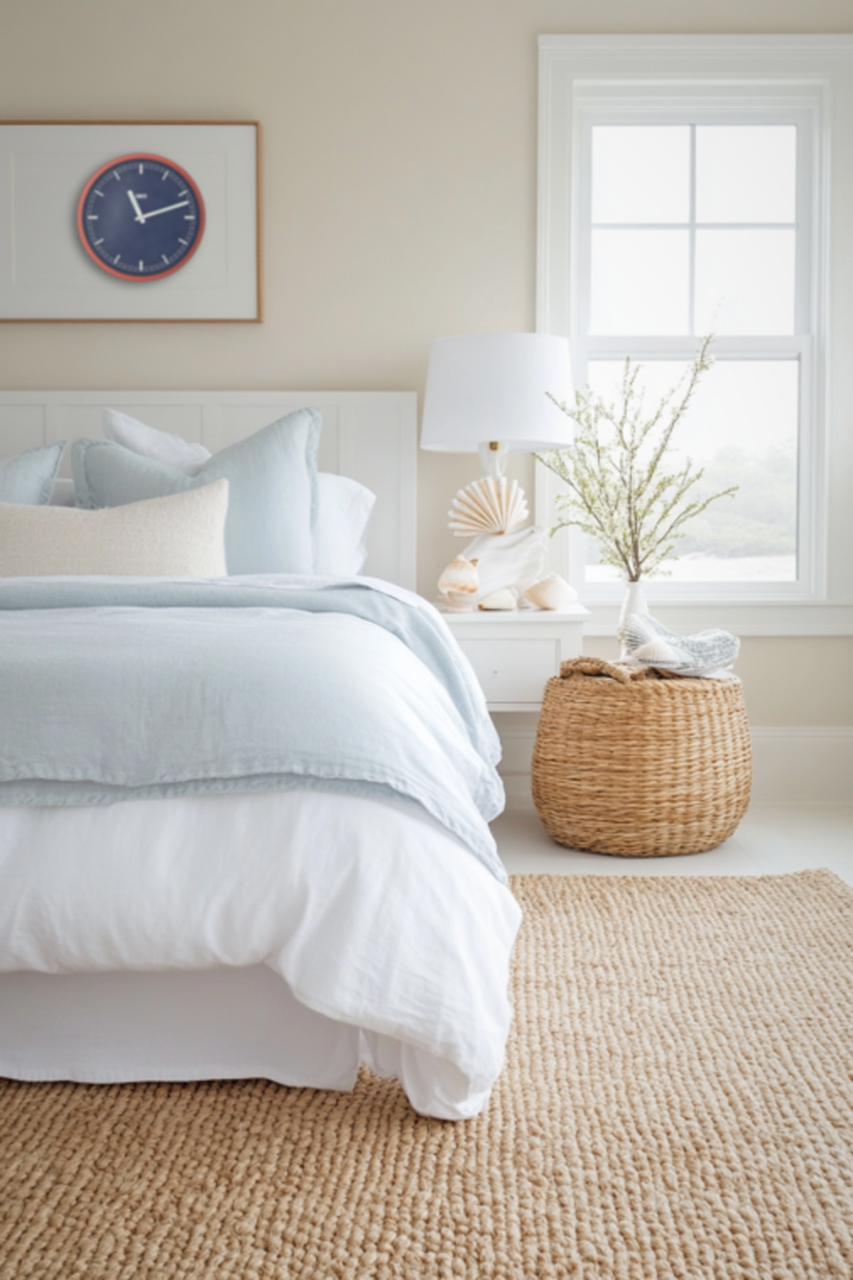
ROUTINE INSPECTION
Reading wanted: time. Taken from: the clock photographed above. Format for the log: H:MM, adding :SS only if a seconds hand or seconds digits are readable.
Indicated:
11:12
